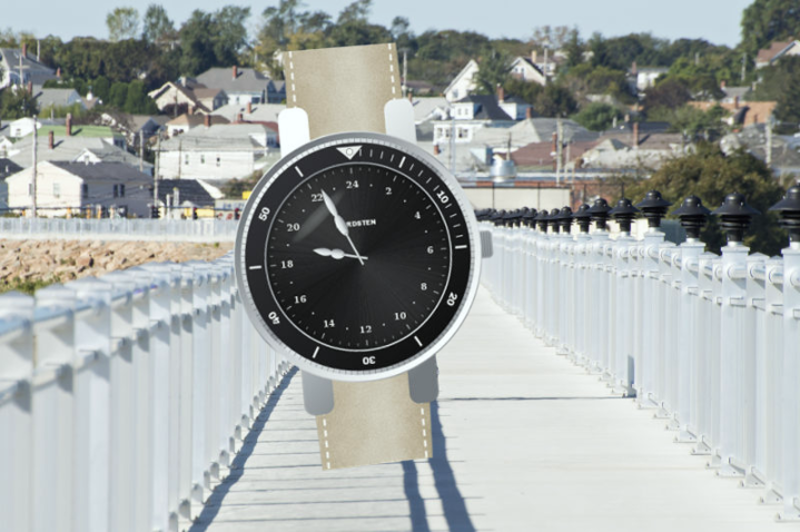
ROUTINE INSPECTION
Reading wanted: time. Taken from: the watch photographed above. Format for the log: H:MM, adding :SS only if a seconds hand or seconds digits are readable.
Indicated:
18:56
